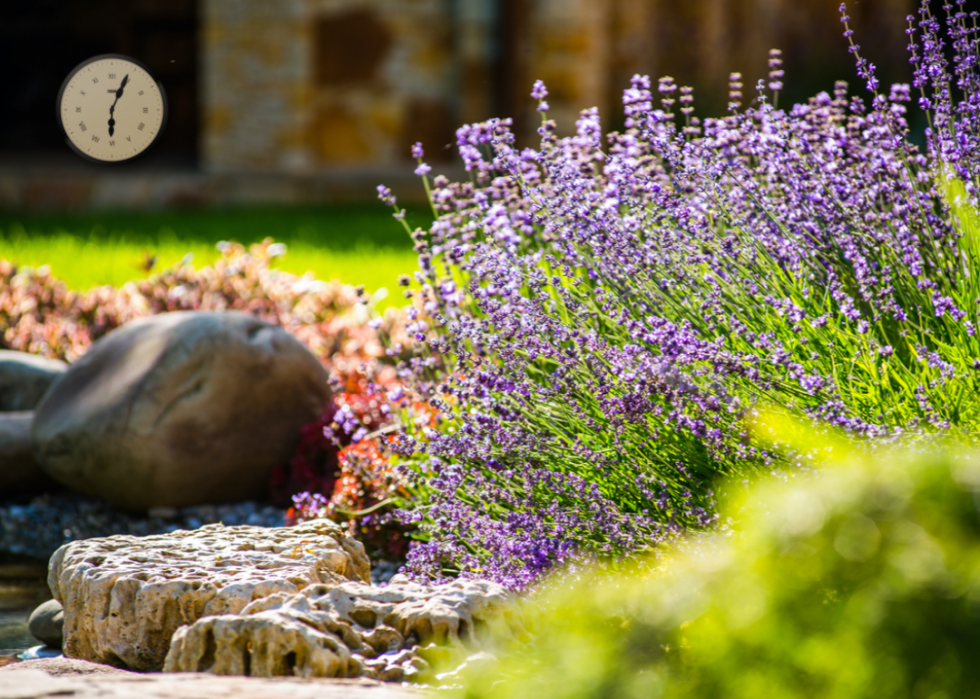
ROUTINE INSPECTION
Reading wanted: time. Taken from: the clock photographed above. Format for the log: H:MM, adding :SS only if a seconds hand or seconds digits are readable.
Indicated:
6:04
